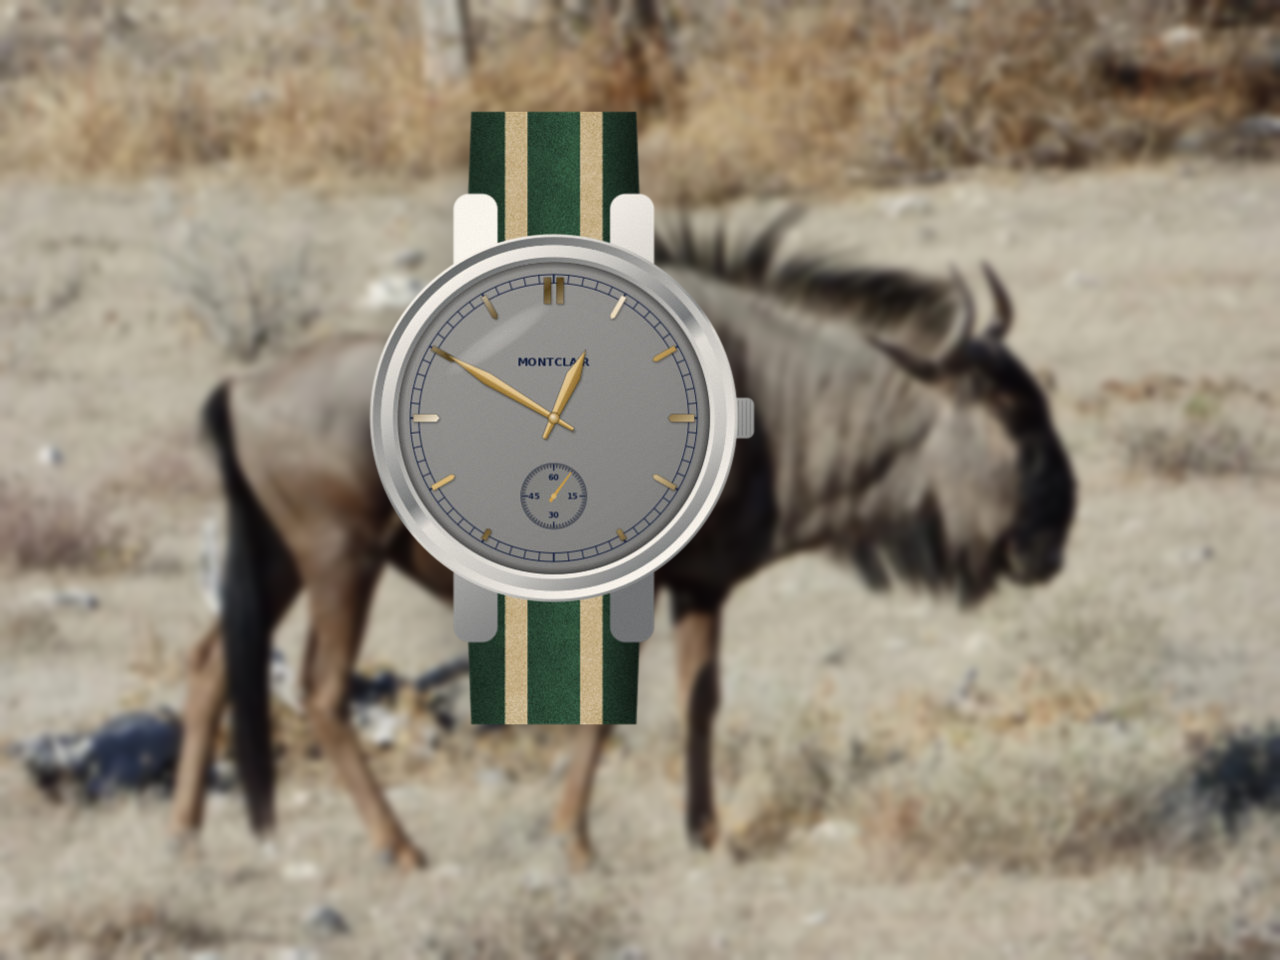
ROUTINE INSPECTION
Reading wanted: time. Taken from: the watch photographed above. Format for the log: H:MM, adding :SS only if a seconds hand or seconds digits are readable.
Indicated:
12:50:06
